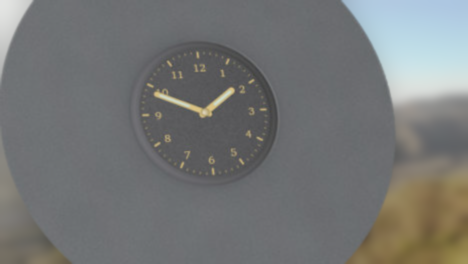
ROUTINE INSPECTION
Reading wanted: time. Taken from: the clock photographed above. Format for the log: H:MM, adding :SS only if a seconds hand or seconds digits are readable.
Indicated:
1:49
